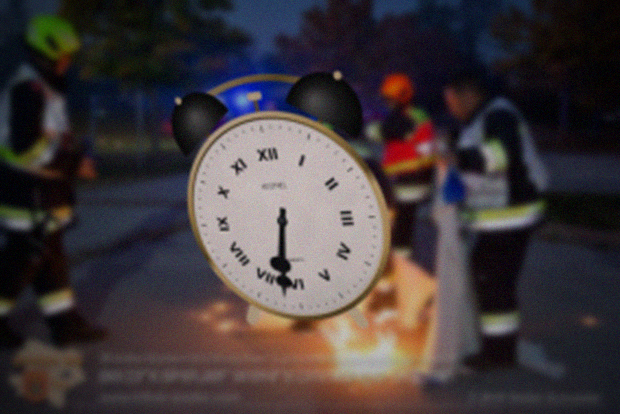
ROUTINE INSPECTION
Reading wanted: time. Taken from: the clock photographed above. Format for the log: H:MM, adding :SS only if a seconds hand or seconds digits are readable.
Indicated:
6:32
